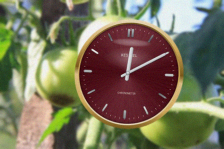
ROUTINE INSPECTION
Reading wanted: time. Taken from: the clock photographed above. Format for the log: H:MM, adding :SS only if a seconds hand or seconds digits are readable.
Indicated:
12:10
